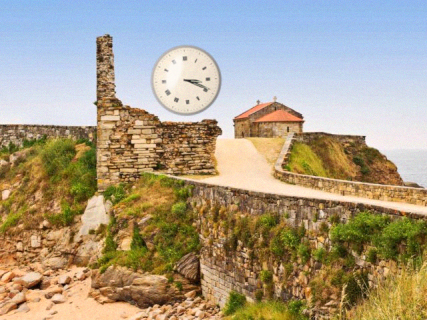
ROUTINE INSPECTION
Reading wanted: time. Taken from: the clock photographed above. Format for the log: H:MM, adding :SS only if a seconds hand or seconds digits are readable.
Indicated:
3:19
